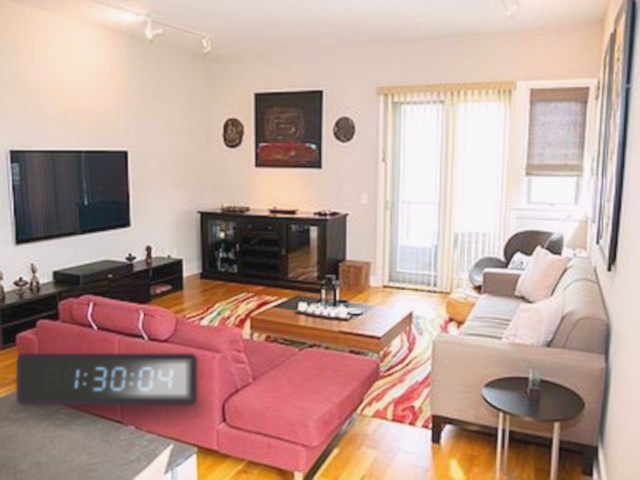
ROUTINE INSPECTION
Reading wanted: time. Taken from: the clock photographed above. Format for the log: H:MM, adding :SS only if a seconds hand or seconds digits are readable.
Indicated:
1:30:04
